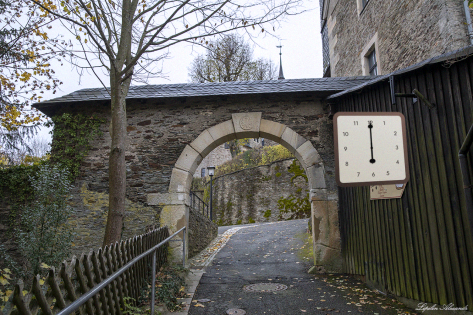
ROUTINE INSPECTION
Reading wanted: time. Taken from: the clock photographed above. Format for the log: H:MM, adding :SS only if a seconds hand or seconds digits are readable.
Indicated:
6:00
